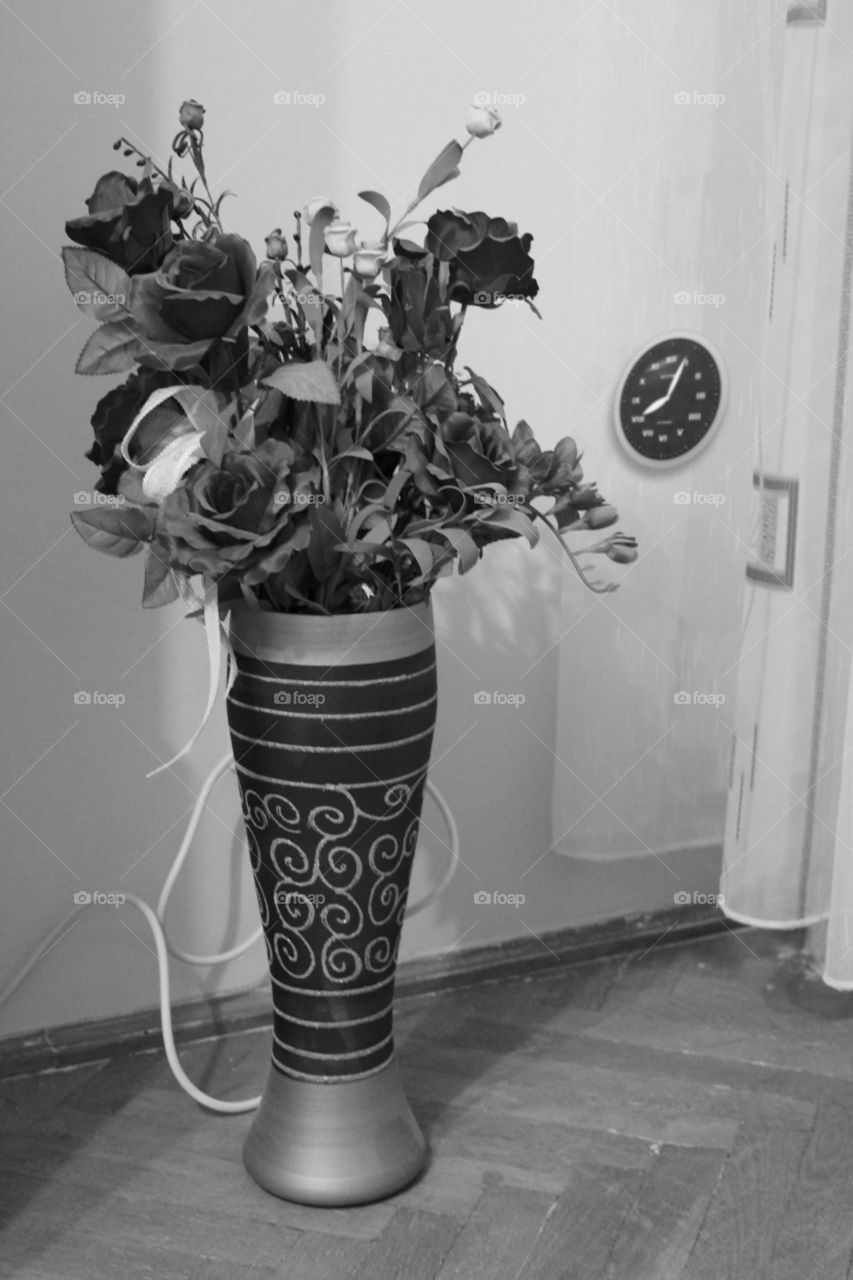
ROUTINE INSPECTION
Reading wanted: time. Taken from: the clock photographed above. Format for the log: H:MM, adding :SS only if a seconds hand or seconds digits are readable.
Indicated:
8:04
